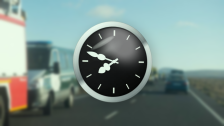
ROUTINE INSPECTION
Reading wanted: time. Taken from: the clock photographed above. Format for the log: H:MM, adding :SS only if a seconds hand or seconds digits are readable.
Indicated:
7:48
